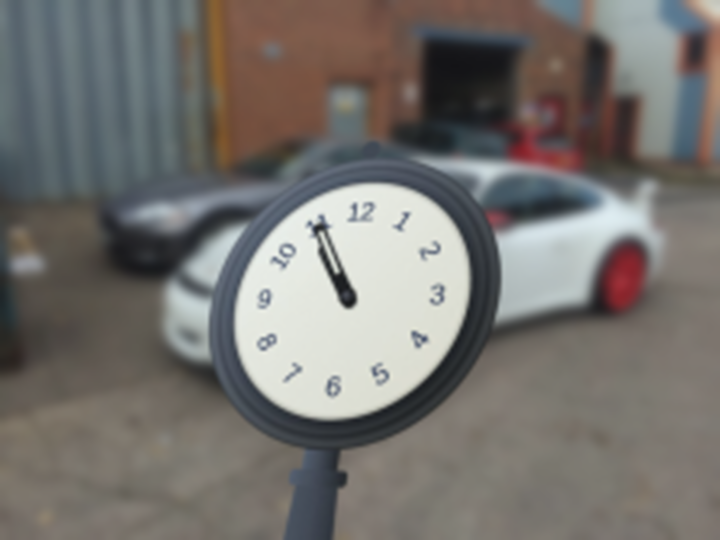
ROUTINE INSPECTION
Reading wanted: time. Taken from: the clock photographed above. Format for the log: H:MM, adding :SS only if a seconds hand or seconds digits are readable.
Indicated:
10:55
